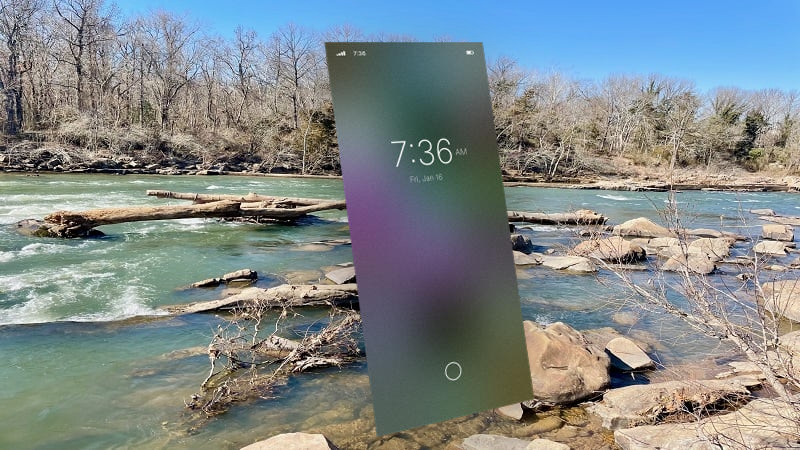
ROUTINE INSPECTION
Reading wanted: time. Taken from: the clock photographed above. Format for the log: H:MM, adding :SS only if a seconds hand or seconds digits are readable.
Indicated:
7:36
